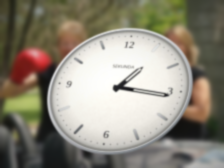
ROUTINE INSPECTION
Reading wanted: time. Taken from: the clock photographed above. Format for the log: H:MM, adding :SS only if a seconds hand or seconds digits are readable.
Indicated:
1:16
